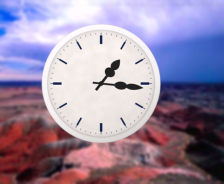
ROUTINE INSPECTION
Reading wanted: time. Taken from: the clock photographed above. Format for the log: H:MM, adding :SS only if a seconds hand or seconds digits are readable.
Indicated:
1:16
